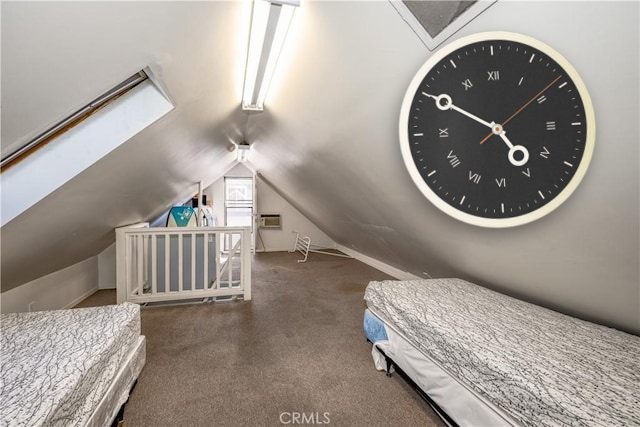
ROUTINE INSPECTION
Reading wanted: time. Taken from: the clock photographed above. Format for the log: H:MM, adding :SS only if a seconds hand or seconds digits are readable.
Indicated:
4:50:09
